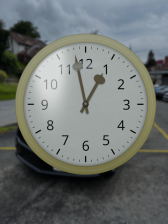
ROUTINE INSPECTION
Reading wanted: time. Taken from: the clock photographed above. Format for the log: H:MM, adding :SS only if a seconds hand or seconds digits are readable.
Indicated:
12:58
